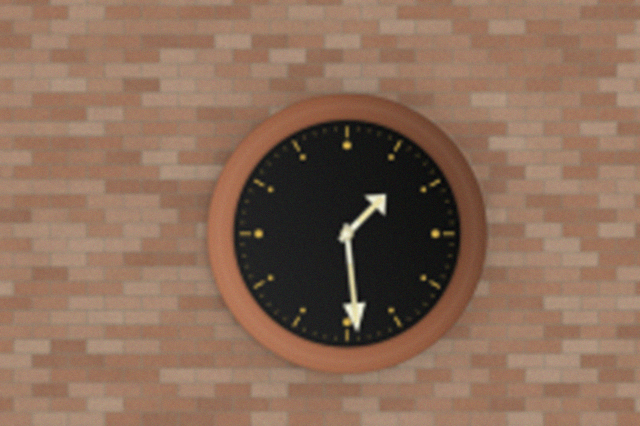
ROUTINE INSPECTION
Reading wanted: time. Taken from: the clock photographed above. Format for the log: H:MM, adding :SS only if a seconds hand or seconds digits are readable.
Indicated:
1:29
